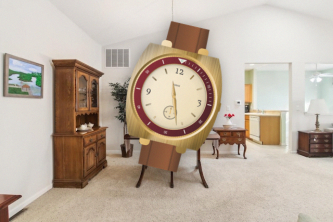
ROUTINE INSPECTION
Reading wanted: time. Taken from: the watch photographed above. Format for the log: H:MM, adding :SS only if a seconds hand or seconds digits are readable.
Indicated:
11:27
